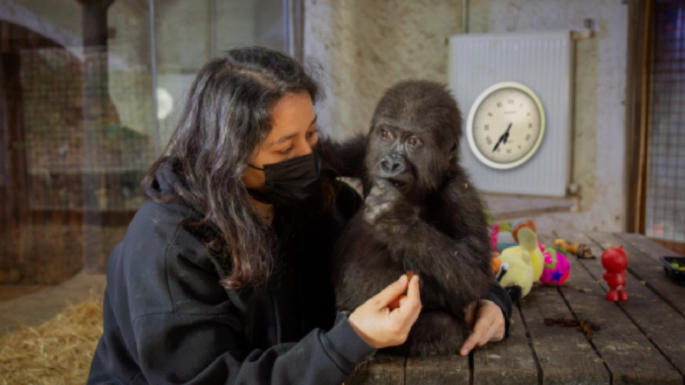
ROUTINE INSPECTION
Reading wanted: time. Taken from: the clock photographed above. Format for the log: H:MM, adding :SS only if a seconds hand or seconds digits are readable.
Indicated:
6:36
